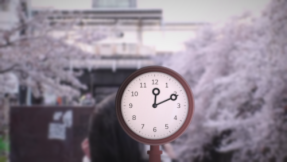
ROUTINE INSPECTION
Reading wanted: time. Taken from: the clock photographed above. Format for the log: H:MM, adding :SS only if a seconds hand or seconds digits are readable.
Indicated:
12:11
